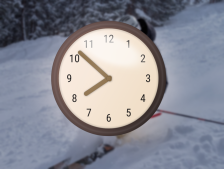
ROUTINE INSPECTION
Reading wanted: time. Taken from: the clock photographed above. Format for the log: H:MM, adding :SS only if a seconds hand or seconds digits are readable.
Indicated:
7:52
